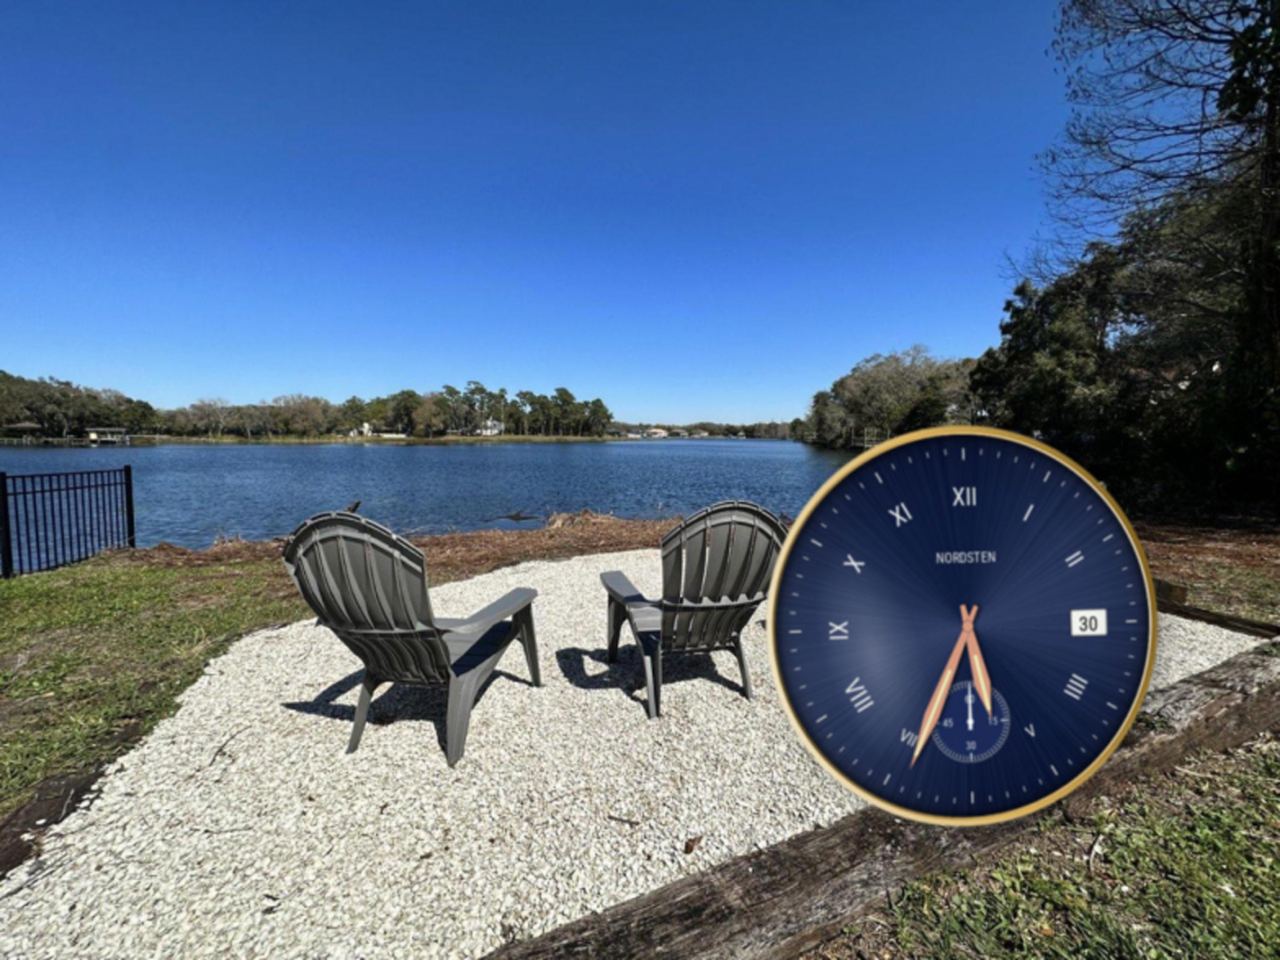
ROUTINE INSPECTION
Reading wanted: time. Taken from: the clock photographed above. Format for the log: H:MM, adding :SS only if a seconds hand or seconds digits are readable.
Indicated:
5:34
